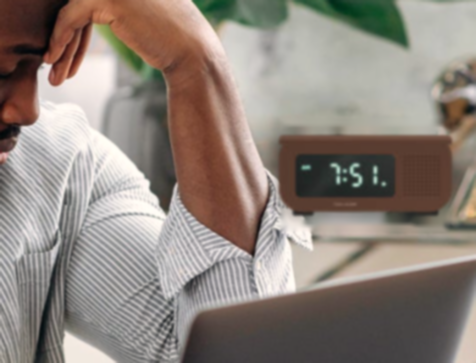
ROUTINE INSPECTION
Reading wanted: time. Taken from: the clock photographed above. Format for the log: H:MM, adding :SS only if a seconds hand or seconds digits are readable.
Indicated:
7:51
